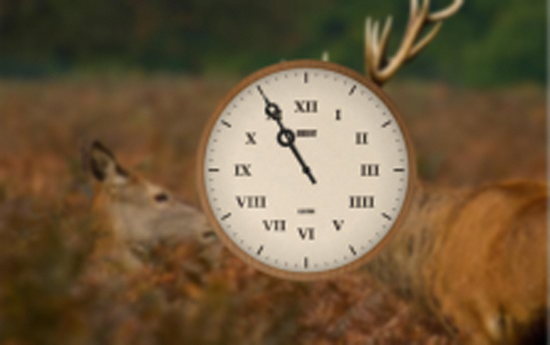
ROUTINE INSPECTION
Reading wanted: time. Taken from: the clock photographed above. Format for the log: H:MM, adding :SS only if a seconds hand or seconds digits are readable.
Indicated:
10:55
